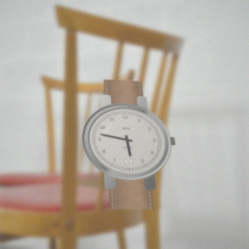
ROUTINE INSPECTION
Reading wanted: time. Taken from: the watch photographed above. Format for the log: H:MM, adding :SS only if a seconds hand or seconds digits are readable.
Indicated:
5:47
